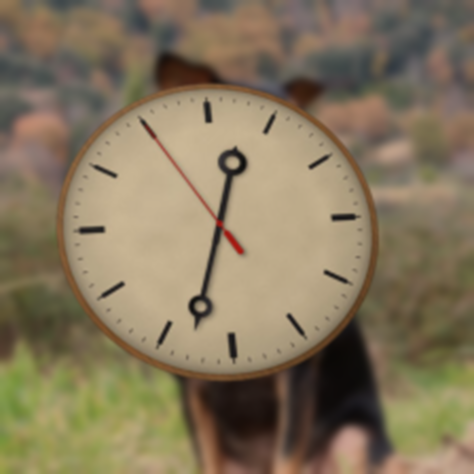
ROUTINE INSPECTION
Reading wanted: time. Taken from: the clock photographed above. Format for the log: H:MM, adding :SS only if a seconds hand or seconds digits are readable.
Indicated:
12:32:55
